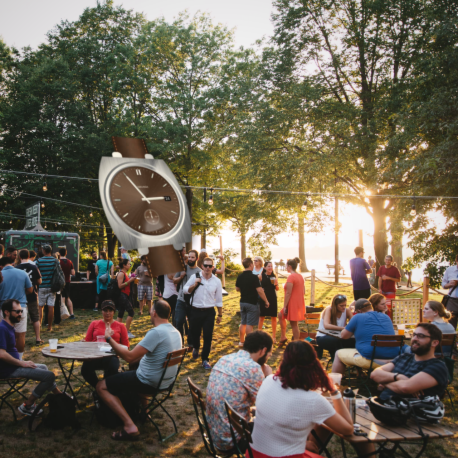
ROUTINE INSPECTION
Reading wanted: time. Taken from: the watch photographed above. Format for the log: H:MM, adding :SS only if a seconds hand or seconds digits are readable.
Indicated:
2:55
